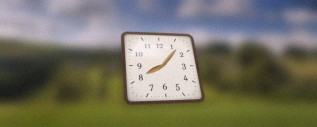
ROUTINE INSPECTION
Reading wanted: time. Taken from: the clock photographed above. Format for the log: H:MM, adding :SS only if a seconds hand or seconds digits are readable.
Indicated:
8:07
